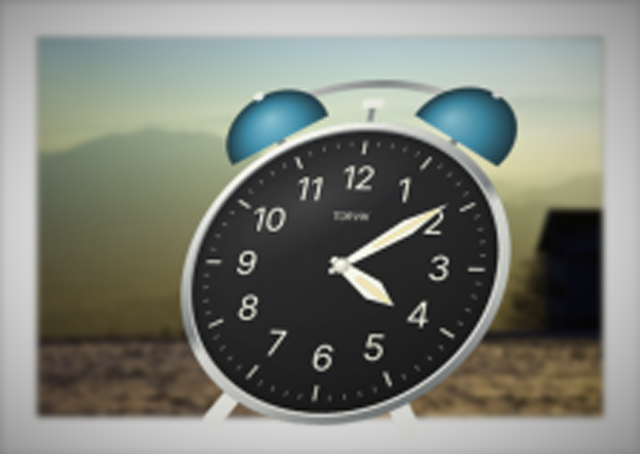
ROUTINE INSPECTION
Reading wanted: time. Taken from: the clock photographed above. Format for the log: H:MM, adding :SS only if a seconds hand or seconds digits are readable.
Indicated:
4:09
